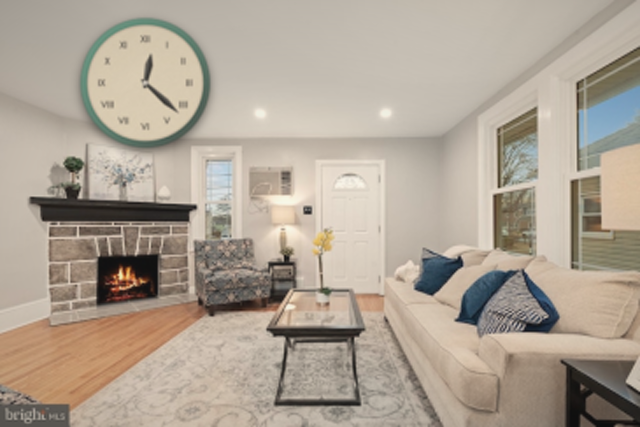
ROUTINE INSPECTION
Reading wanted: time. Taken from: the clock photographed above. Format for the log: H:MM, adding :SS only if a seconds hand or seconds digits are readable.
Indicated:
12:22
